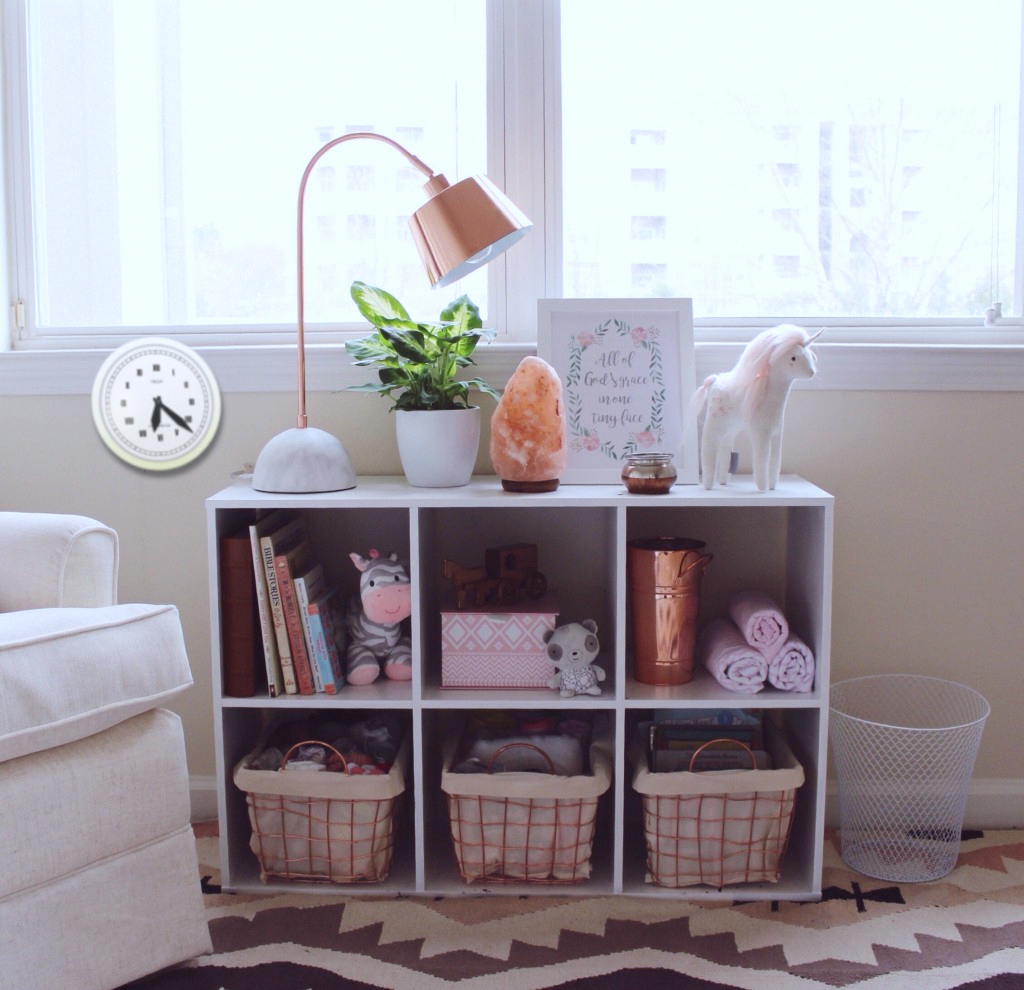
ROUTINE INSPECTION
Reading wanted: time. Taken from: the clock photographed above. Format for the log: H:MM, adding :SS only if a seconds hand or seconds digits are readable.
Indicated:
6:22
